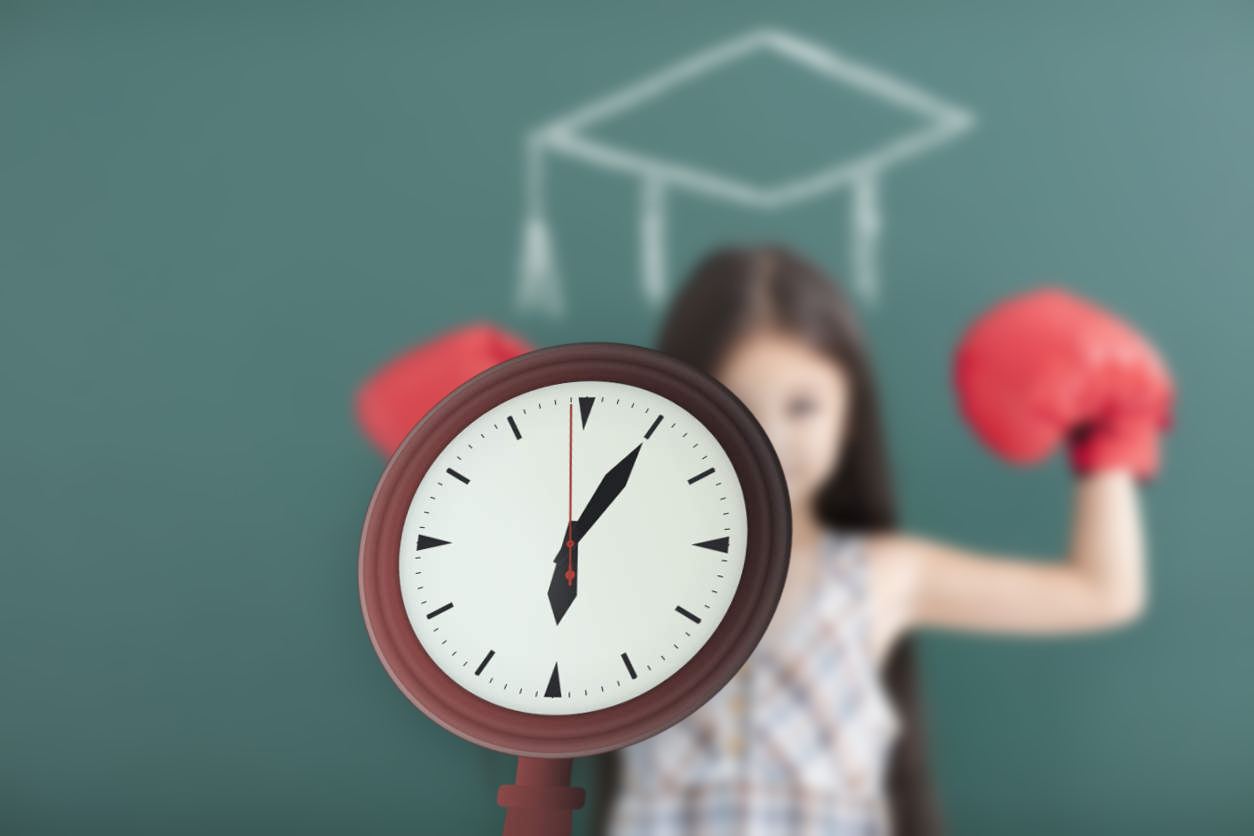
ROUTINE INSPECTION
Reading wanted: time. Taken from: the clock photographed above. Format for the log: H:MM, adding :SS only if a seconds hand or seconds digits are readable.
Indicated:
6:04:59
